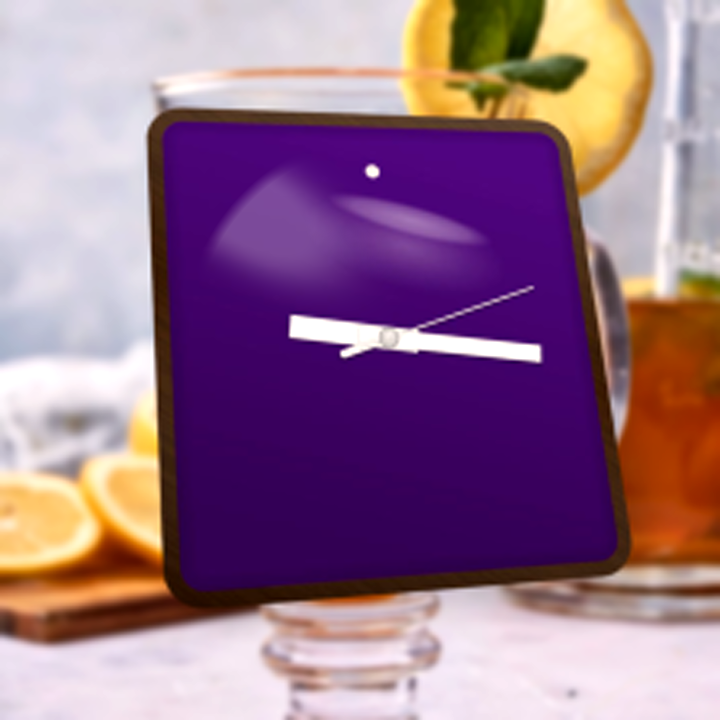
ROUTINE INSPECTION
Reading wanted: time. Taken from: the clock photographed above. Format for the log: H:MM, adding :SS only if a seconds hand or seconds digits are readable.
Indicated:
9:16:12
